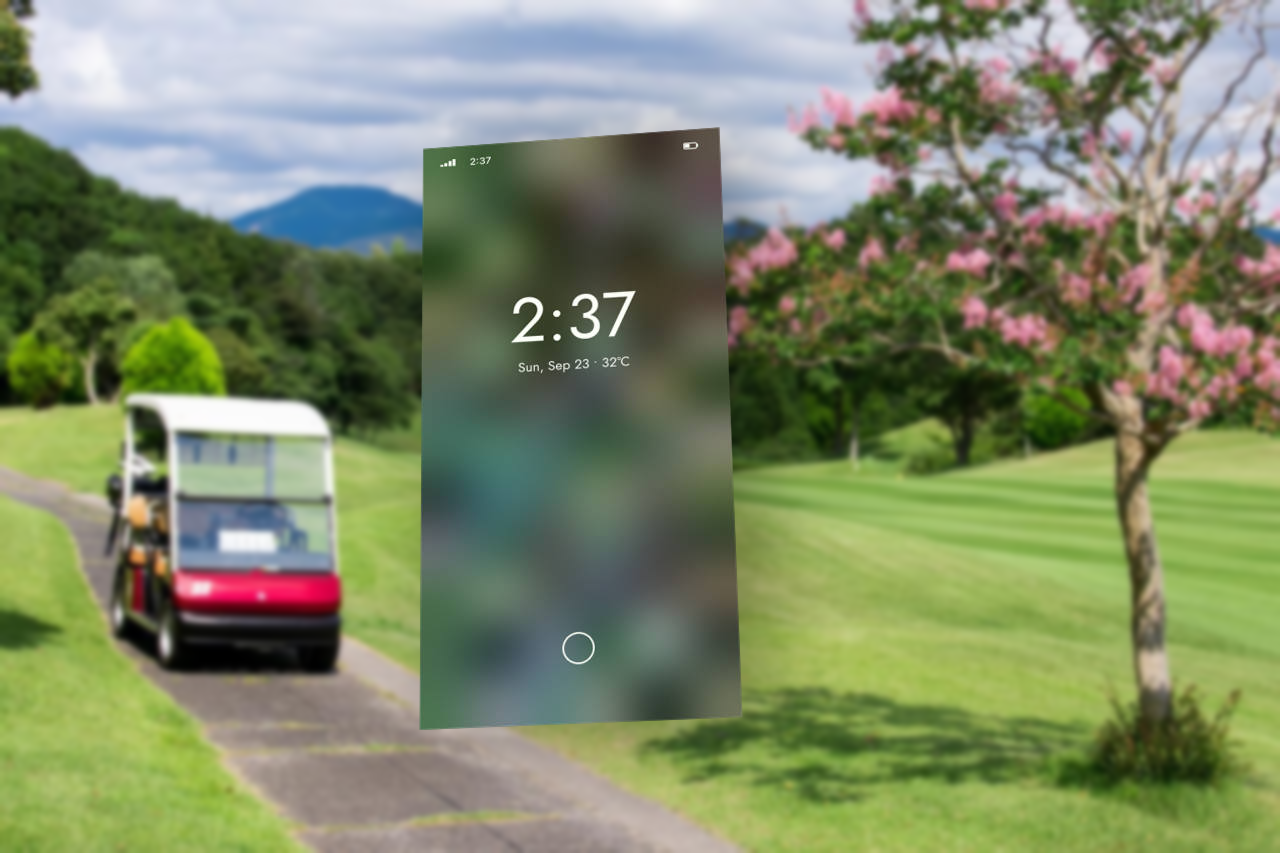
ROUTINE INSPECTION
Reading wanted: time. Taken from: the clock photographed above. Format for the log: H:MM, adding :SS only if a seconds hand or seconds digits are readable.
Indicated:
2:37
